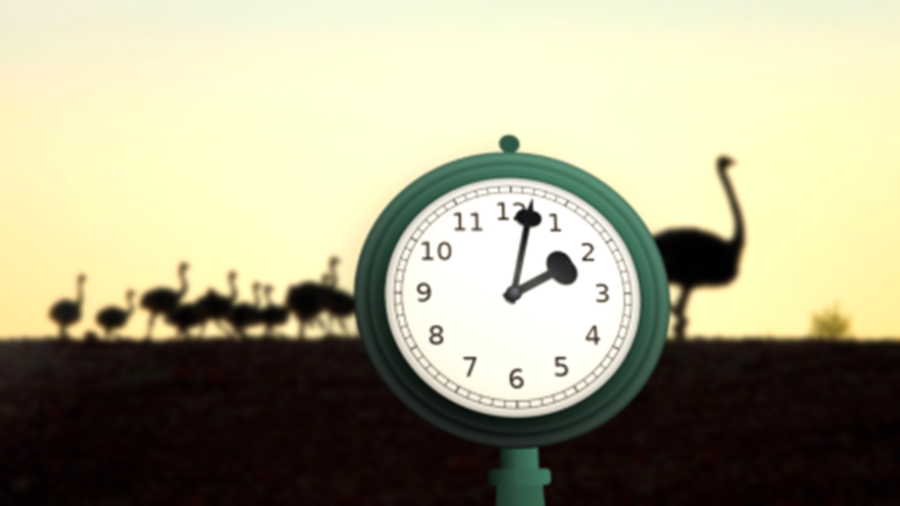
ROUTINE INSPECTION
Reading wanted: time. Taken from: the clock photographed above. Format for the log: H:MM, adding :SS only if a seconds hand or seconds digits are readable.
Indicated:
2:02
